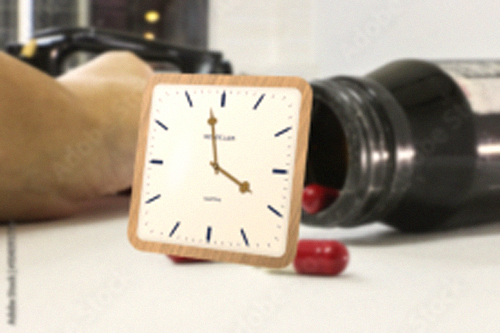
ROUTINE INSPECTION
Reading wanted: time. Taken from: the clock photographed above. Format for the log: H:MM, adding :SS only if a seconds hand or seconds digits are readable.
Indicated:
3:58
